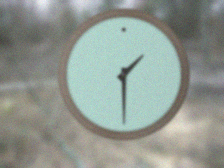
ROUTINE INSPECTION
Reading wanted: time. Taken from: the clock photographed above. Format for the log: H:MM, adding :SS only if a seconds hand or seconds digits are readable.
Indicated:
1:30
